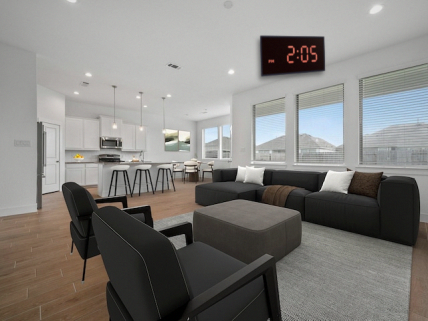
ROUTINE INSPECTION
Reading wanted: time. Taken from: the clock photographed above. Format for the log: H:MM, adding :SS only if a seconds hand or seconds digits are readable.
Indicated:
2:05
